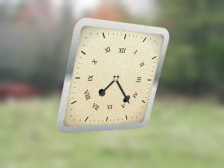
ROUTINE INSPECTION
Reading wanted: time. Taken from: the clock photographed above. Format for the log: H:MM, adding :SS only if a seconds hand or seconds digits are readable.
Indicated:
7:23
